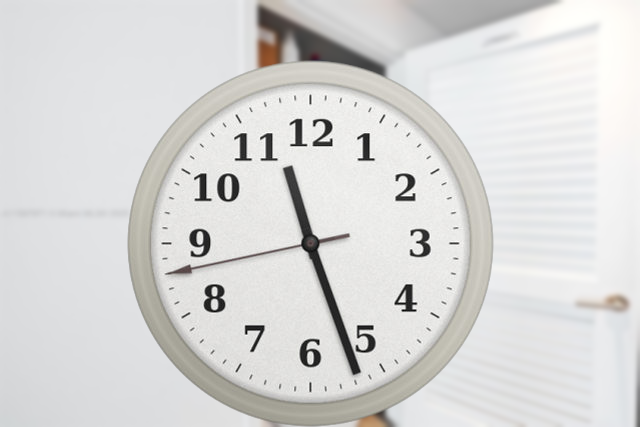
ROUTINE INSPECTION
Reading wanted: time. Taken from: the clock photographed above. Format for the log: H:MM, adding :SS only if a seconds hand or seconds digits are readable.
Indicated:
11:26:43
